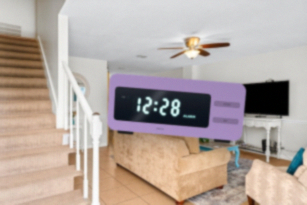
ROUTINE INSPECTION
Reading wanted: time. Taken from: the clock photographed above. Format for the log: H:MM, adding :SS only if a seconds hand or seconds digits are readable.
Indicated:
12:28
